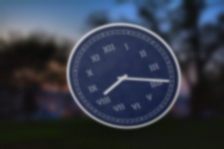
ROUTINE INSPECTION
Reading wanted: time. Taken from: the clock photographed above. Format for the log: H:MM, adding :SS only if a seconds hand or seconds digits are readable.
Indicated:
8:19
